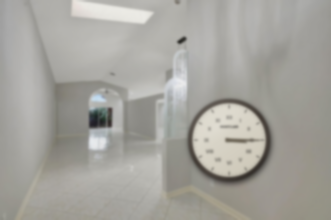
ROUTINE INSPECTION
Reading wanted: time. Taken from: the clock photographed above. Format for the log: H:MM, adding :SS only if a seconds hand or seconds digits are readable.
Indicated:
3:15
